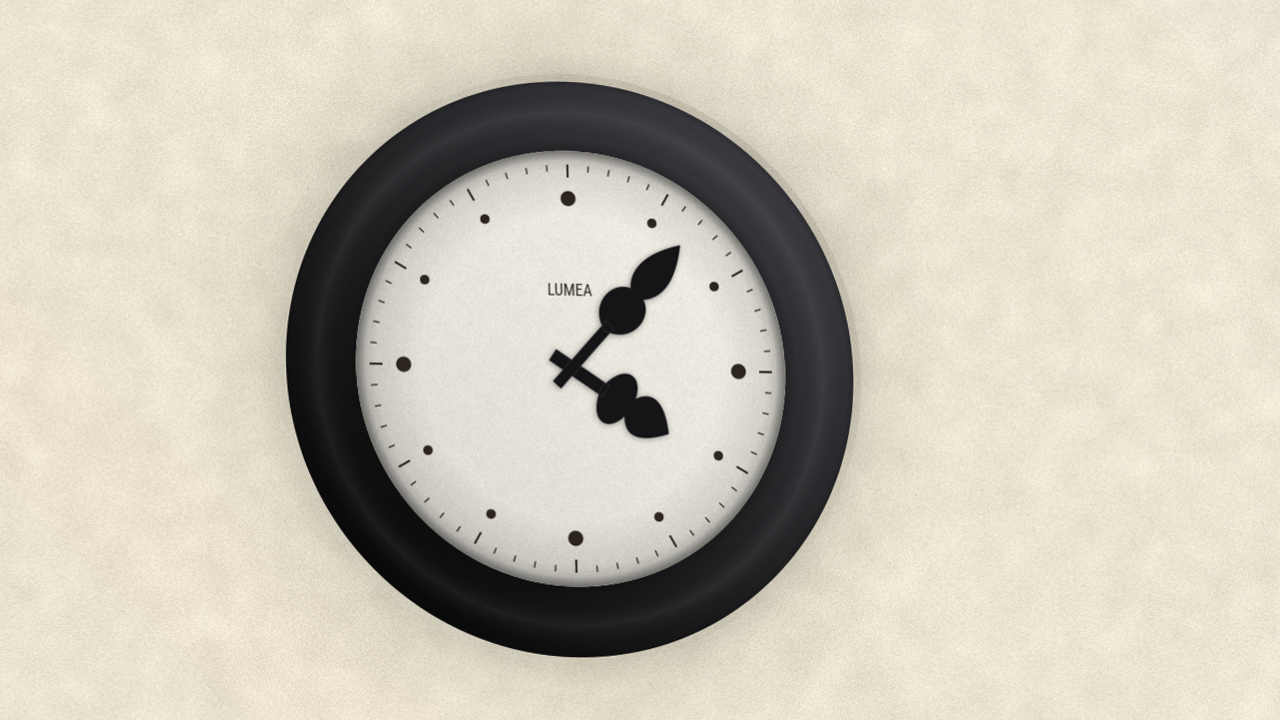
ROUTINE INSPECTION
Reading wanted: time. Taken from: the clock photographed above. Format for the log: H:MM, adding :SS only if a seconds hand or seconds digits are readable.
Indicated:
4:07
